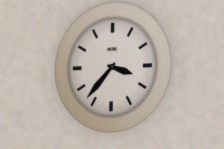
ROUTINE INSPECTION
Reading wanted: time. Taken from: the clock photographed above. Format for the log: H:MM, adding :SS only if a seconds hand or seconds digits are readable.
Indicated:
3:37
